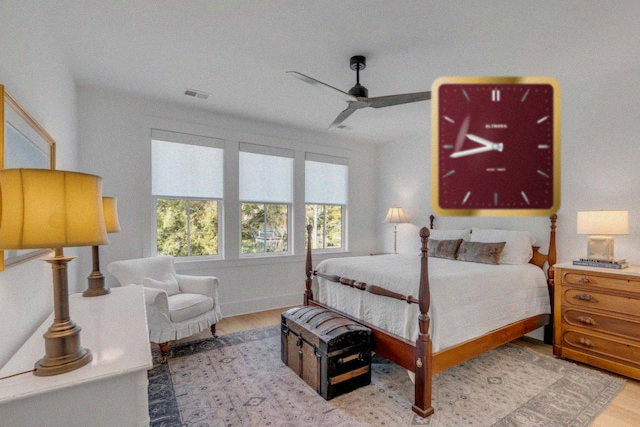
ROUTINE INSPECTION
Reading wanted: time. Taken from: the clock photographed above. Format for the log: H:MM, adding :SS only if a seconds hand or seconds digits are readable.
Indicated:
9:43
